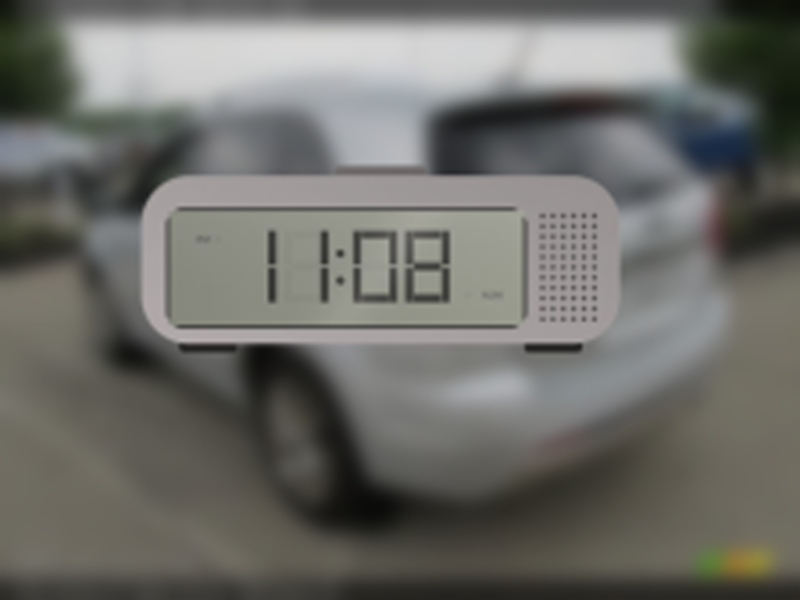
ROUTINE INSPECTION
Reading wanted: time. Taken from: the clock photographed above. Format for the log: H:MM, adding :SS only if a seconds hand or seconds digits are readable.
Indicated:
11:08
